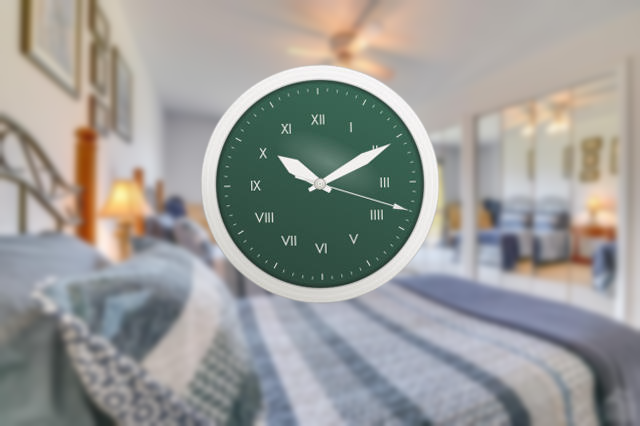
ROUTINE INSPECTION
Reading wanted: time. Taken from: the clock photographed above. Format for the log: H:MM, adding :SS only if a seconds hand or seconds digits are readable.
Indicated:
10:10:18
